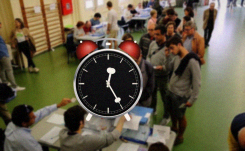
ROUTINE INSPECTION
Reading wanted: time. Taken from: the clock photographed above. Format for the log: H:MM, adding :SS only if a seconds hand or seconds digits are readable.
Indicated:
12:25
